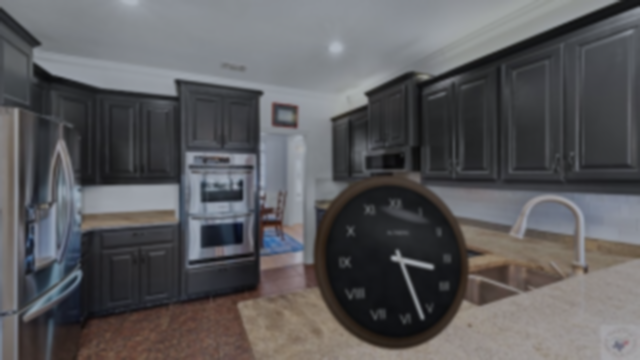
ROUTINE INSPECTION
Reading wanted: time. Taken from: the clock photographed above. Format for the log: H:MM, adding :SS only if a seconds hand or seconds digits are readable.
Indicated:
3:27
